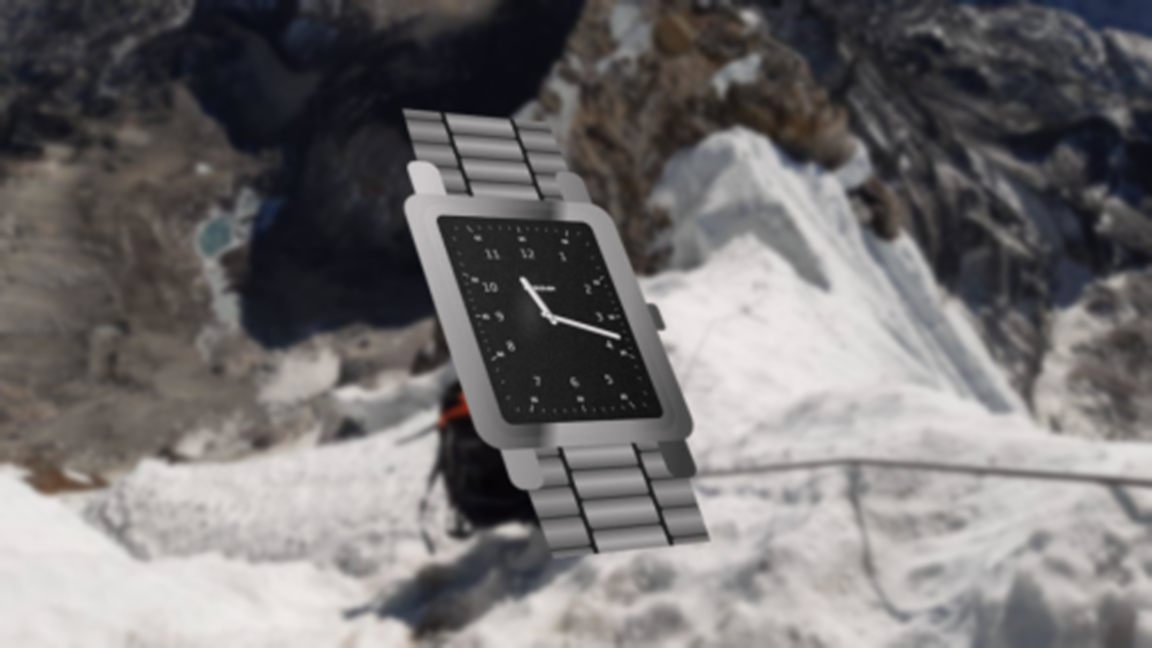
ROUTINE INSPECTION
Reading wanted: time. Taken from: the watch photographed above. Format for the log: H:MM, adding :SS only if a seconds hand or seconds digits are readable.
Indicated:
11:18
